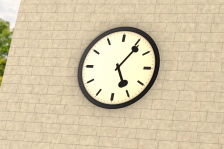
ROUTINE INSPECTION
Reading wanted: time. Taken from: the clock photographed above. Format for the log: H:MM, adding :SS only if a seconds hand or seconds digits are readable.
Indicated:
5:06
